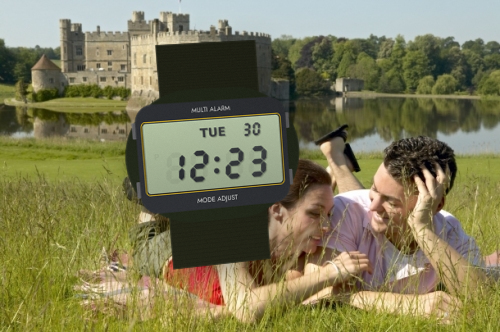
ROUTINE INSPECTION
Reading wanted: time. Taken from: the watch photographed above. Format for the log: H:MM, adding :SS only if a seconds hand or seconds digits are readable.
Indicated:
12:23
